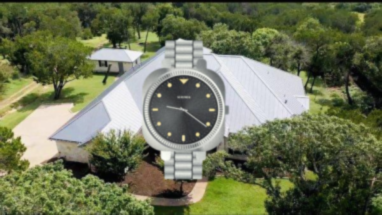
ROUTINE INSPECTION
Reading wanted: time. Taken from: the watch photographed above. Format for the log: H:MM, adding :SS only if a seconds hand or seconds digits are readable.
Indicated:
9:21
